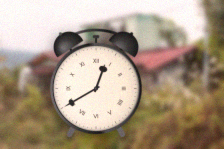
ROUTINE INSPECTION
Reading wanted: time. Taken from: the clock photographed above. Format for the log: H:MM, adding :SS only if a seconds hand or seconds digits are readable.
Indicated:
12:40
